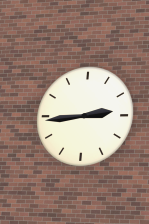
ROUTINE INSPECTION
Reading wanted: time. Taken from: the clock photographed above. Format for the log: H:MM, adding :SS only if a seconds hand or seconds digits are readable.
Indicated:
2:44
